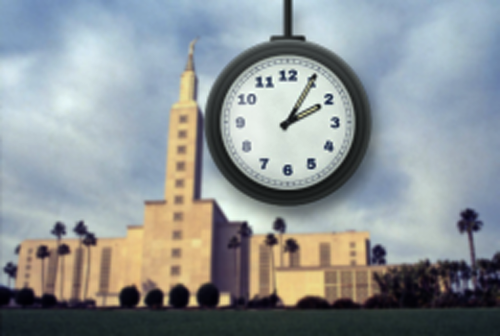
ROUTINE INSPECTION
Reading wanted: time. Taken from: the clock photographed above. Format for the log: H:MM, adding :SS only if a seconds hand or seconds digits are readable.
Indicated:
2:05
